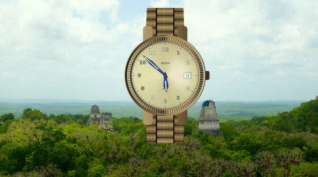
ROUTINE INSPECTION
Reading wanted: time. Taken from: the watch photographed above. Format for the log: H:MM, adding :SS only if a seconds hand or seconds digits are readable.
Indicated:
5:52
